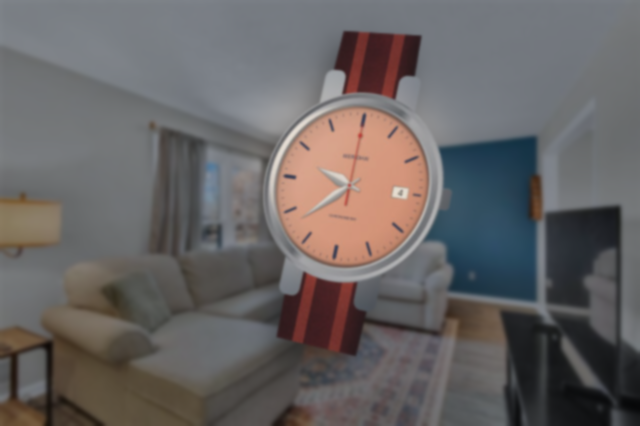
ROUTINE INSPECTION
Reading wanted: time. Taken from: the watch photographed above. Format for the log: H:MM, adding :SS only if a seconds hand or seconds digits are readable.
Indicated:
9:38:00
